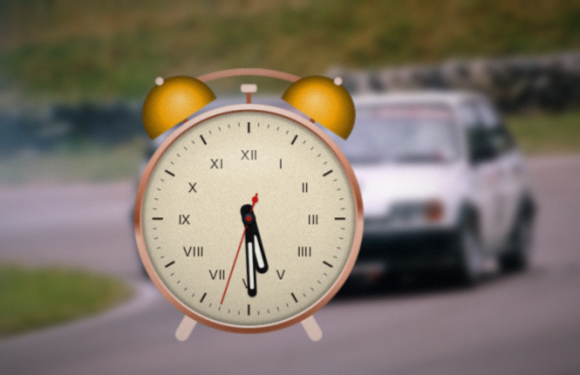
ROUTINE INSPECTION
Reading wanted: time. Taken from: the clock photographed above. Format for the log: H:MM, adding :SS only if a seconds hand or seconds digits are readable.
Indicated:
5:29:33
